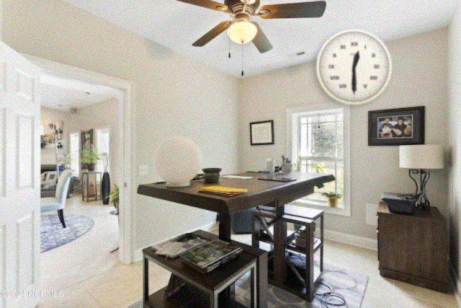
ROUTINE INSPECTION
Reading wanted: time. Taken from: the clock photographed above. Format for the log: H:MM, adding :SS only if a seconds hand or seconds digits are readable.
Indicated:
12:30
